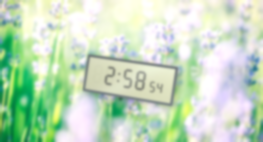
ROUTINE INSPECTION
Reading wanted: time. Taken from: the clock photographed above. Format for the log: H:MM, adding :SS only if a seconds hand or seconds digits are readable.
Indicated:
2:58
